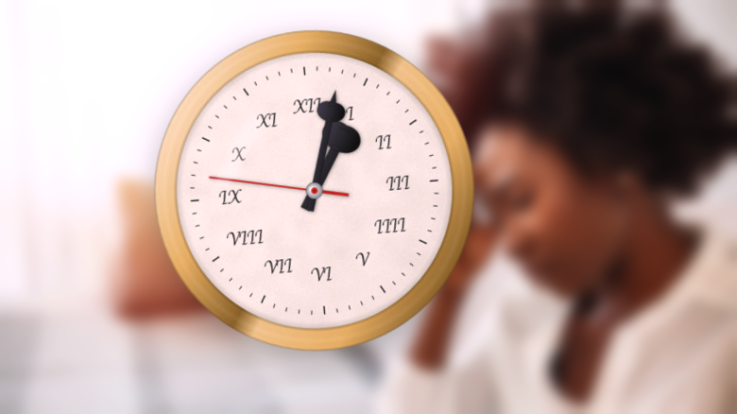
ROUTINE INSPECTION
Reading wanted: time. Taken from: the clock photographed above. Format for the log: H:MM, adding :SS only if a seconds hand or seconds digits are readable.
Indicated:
1:02:47
